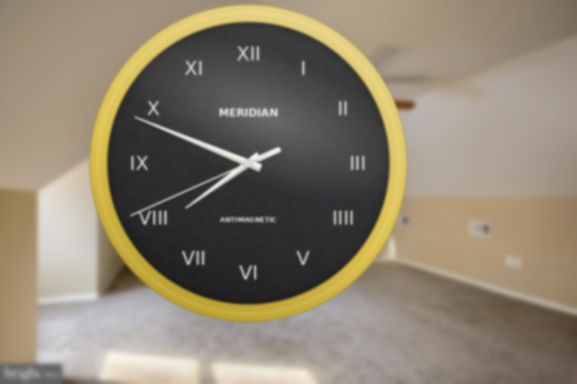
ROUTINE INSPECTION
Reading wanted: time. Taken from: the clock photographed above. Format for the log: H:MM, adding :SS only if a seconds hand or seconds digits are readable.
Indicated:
7:48:41
